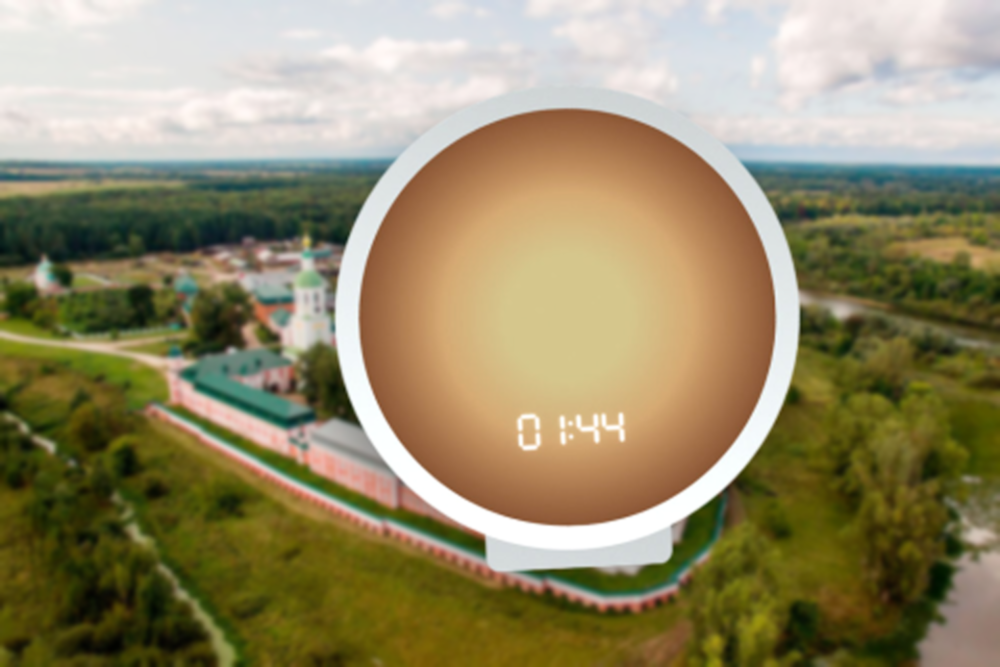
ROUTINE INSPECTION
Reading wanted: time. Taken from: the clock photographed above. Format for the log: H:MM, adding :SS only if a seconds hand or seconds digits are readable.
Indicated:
1:44
